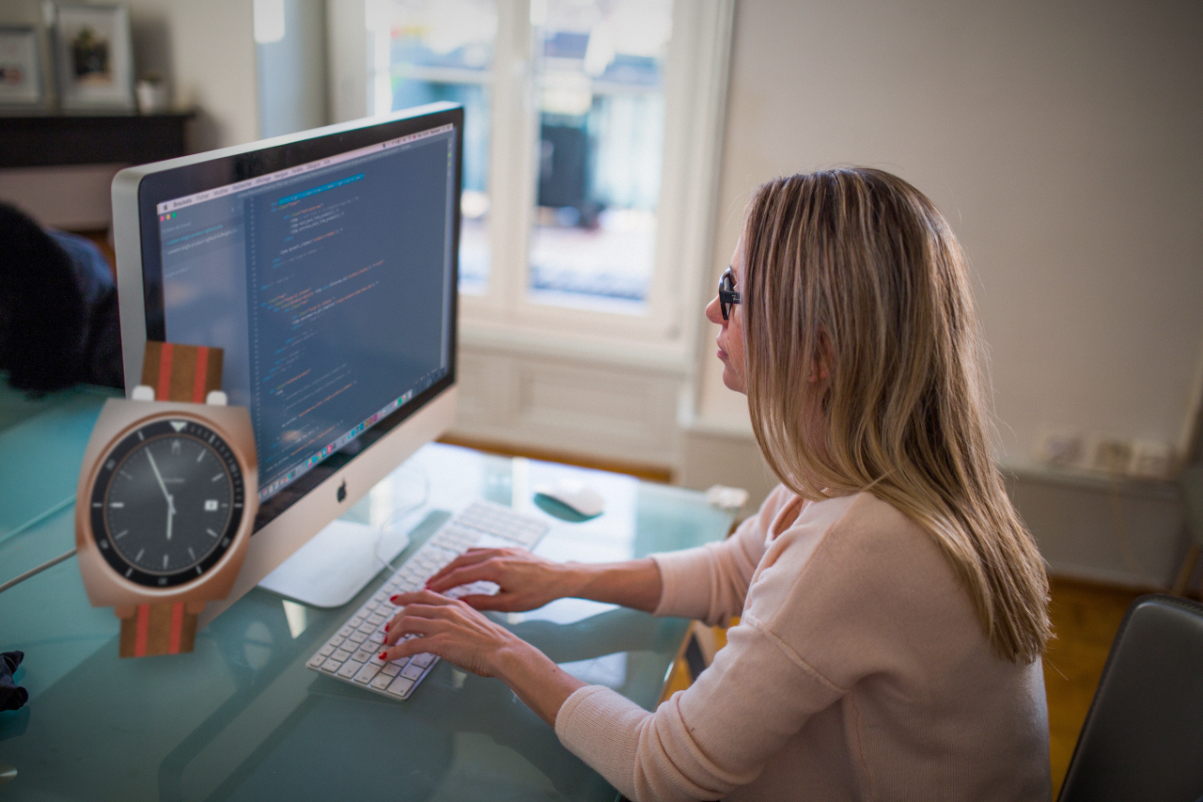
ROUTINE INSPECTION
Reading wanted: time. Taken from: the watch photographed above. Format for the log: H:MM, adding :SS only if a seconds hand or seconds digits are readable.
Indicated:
5:55
